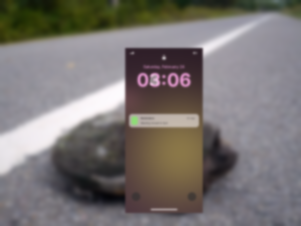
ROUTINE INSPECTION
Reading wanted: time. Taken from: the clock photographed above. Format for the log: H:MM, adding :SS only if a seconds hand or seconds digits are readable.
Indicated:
3:06
